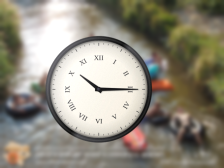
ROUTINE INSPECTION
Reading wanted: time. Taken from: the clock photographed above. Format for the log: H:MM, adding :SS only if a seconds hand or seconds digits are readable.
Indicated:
10:15
